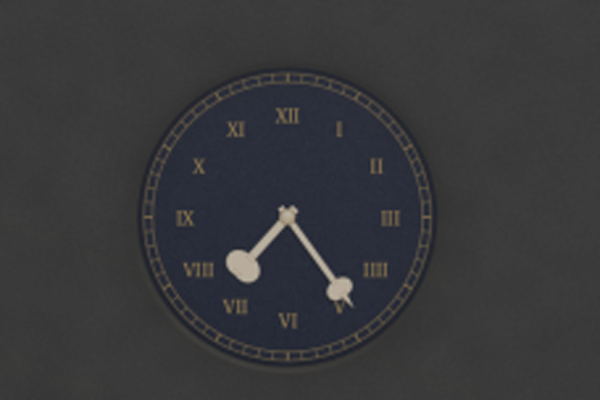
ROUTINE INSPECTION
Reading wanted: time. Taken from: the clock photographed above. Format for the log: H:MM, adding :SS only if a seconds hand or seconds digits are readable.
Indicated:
7:24
